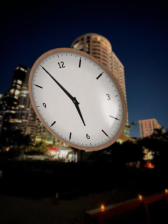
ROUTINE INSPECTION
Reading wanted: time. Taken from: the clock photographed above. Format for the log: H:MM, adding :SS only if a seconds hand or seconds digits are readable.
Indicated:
5:55
